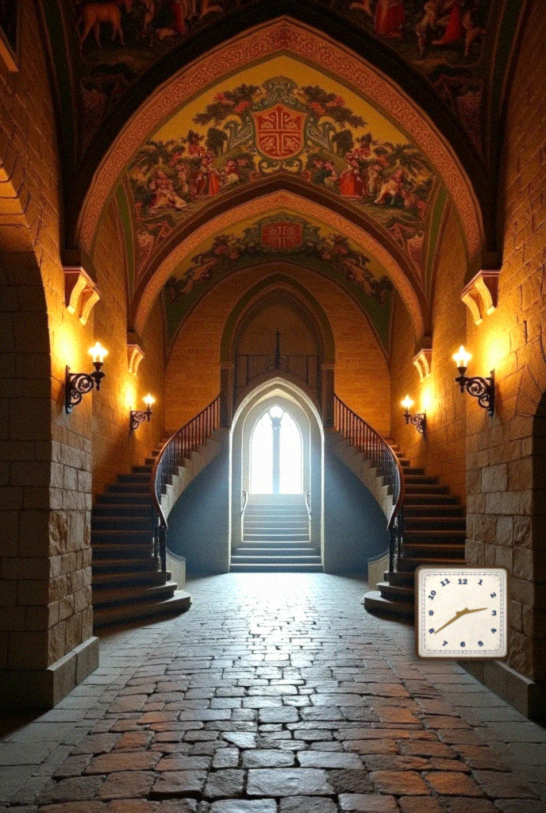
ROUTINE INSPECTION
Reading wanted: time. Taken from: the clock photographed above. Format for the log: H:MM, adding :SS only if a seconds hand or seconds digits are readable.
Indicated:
2:39
